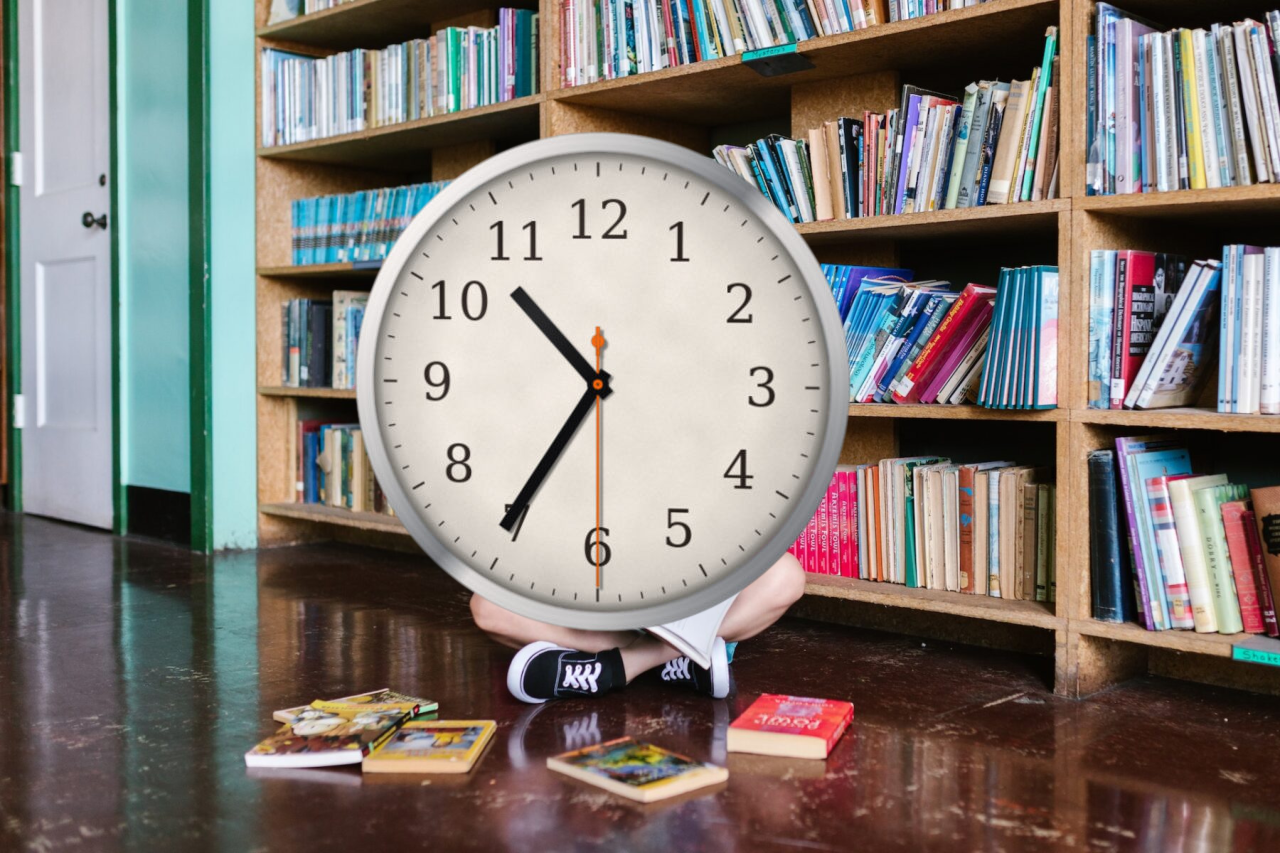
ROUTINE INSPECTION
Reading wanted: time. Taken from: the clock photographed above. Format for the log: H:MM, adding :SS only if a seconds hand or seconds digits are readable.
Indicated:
10:35:30
